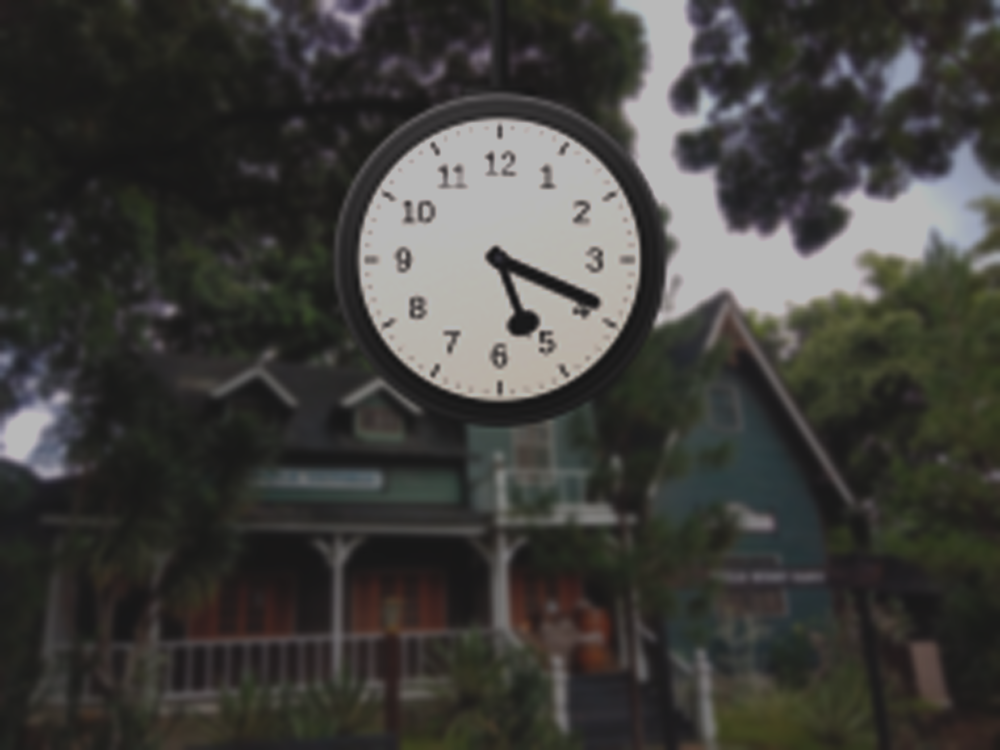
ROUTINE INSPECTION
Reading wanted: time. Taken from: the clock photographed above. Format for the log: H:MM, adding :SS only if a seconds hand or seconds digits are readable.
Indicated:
5:19
